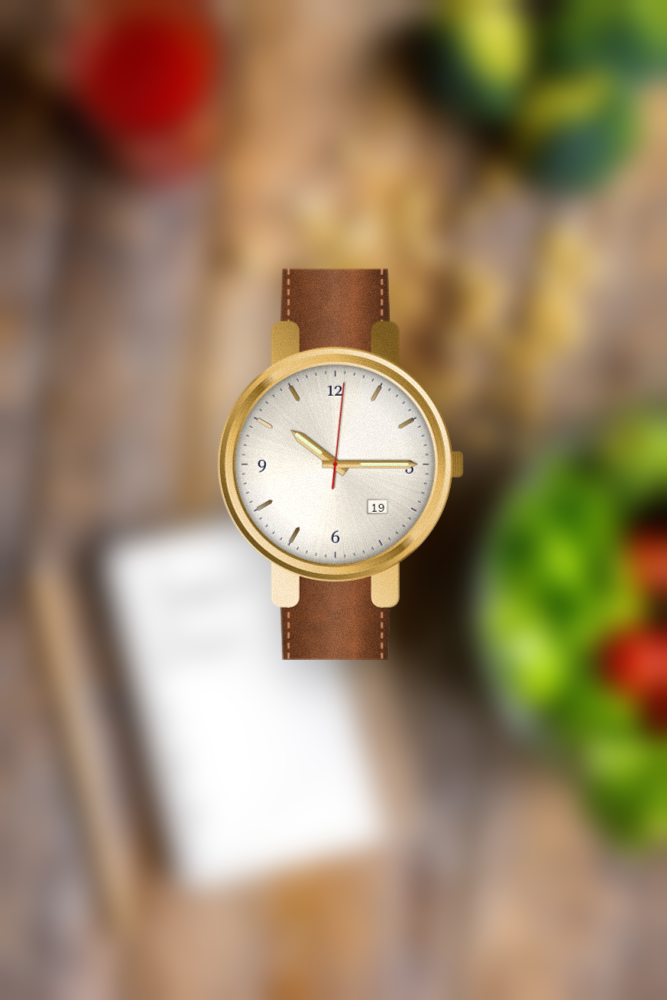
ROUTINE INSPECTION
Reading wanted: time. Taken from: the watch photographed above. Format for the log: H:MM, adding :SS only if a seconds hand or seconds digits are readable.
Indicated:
10:15:01
